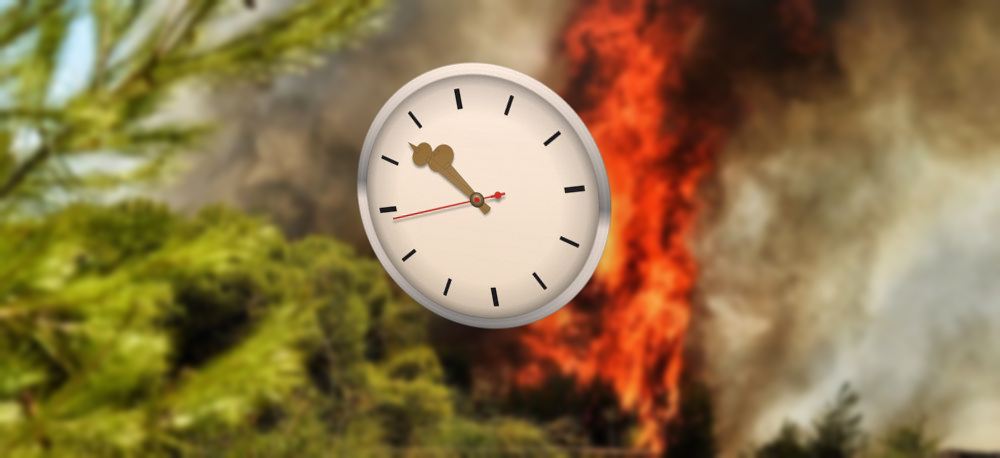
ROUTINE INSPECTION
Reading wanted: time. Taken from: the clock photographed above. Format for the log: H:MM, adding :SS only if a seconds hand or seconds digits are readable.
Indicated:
10:52:44
